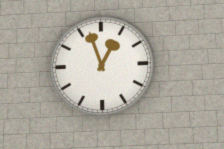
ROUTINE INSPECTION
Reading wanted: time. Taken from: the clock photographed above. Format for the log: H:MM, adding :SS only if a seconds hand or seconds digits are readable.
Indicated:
12:57
